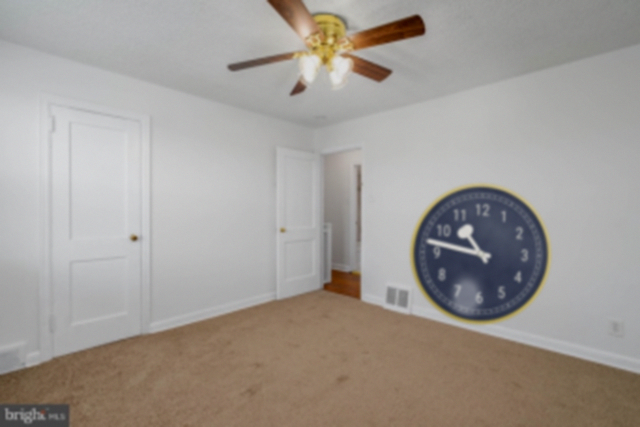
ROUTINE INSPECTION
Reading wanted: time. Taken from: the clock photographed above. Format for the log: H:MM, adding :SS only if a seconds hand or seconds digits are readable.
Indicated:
10:47
